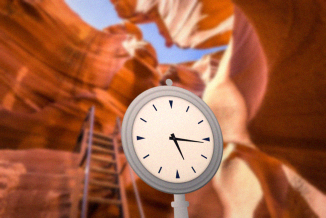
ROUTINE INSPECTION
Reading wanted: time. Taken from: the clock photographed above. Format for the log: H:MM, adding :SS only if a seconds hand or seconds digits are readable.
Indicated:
5:16
